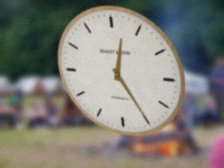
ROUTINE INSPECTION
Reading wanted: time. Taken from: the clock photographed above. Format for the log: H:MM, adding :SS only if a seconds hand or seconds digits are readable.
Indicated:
12:25
